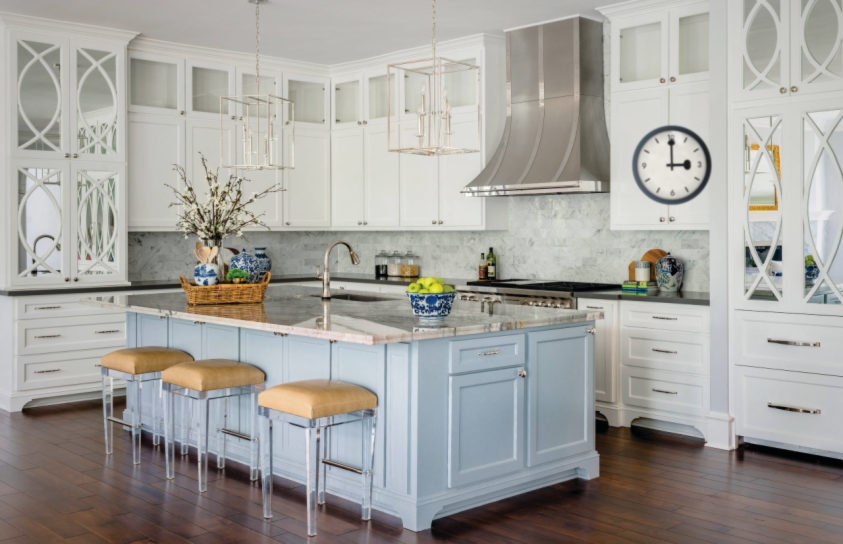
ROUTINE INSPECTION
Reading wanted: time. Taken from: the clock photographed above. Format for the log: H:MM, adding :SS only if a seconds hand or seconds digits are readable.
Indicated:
3:00
